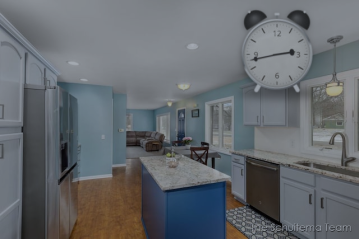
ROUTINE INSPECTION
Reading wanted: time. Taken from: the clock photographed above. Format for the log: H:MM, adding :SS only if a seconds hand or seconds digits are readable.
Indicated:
2:43
